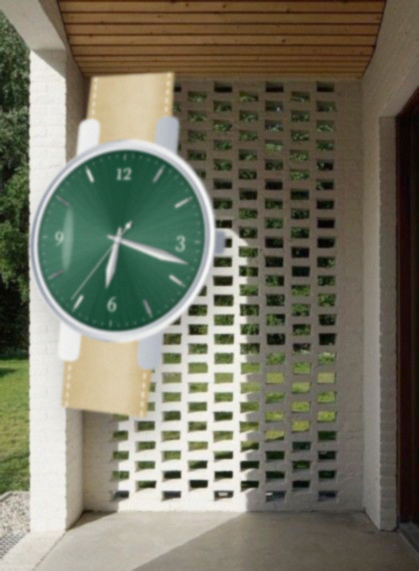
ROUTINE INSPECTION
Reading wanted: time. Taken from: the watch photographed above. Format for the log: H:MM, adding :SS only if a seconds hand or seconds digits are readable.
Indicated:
6:17:36
